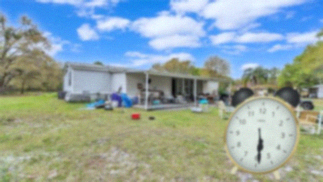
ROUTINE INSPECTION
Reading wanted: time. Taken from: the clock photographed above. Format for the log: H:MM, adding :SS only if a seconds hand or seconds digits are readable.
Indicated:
5:29
